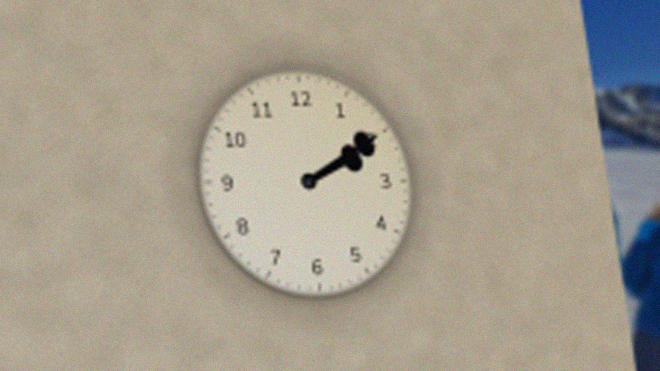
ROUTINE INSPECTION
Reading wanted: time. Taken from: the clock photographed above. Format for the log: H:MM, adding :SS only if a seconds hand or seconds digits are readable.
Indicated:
2:10
